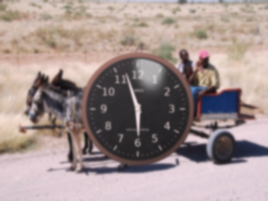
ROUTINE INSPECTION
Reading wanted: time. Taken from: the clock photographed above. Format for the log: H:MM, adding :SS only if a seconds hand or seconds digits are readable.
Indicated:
5:57
